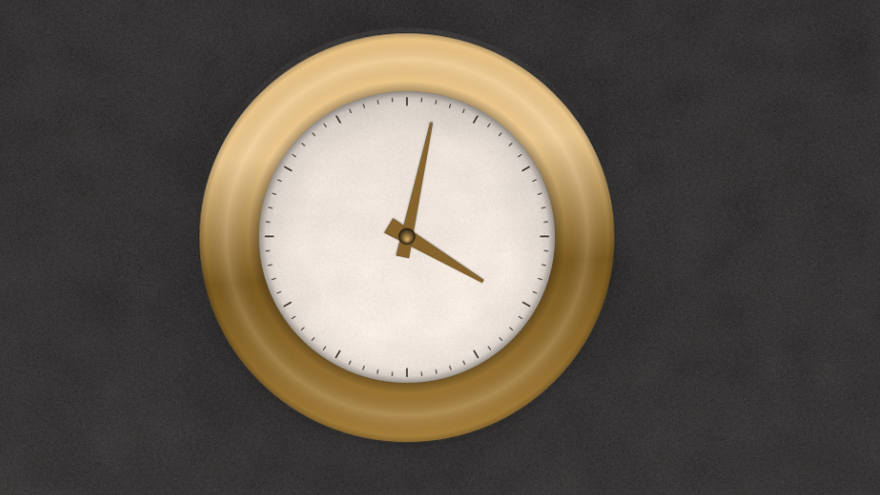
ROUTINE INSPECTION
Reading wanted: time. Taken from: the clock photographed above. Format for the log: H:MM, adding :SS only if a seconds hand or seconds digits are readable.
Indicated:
4:02
